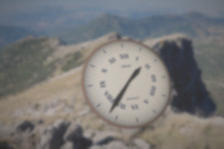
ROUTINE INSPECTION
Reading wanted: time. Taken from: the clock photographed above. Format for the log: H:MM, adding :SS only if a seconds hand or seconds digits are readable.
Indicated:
1:37
